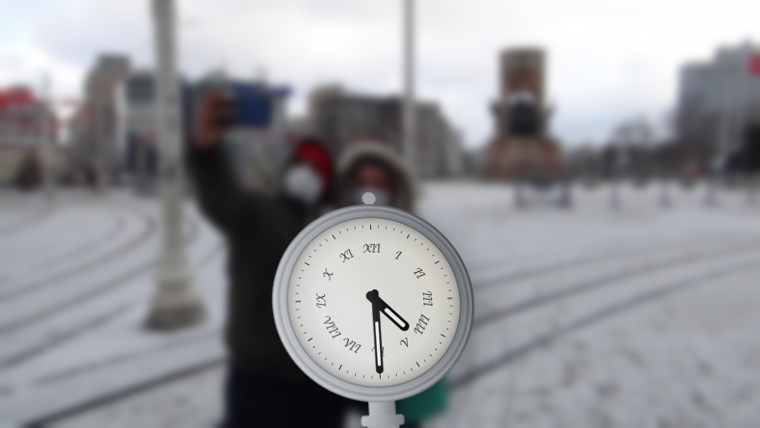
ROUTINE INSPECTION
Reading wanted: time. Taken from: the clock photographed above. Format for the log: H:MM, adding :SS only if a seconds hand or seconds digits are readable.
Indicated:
4:30
